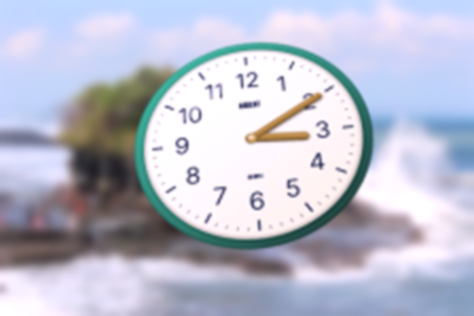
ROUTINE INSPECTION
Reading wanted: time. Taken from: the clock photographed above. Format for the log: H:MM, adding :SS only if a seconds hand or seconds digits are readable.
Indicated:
3:10
